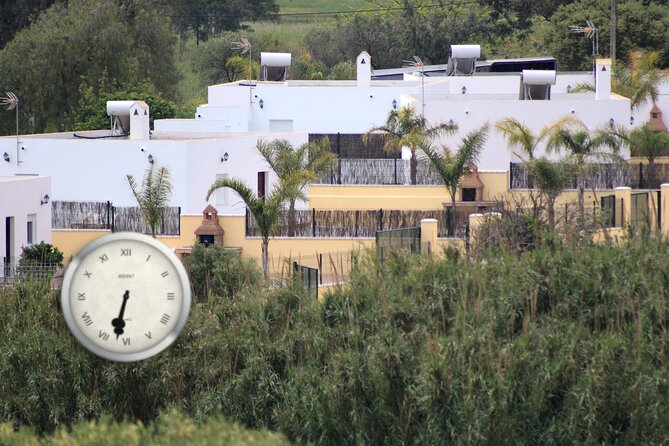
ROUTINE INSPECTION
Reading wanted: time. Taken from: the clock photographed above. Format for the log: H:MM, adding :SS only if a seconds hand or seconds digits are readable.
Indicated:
6:32
